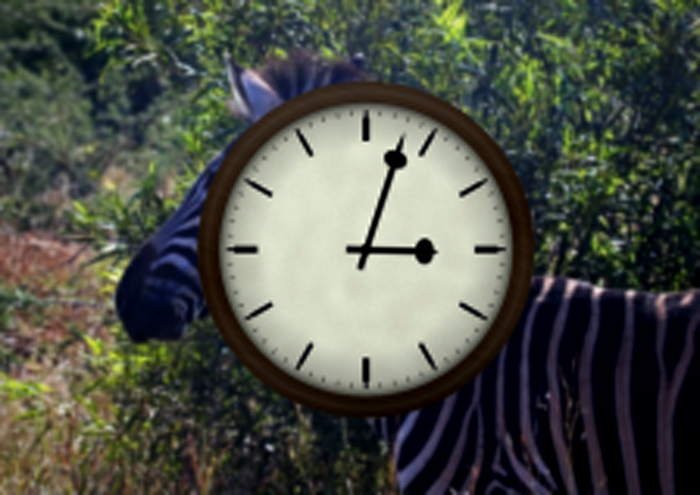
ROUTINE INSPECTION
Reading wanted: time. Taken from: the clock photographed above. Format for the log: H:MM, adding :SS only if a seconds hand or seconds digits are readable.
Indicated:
3:03
